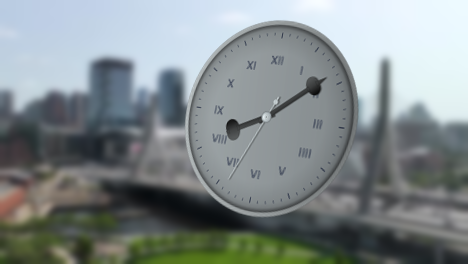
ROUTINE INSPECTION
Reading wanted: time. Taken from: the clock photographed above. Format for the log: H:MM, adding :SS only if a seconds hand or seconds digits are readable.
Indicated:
8:08:34
